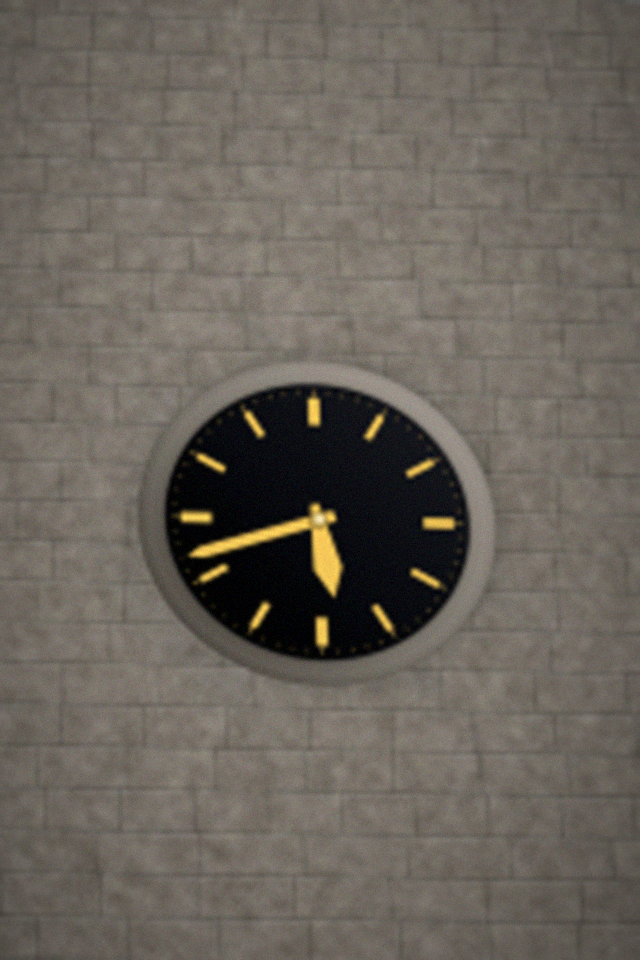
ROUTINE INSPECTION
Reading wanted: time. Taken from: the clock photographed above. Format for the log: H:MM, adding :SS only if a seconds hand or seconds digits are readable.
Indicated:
5:42
